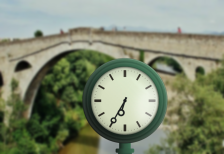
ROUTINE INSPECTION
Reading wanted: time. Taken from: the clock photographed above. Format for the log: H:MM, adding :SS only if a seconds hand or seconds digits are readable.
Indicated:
6:35
